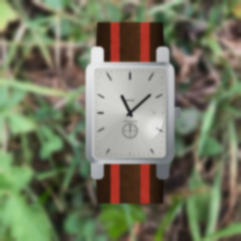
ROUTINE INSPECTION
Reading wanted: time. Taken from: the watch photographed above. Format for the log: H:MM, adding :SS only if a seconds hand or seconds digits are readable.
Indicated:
11:08
